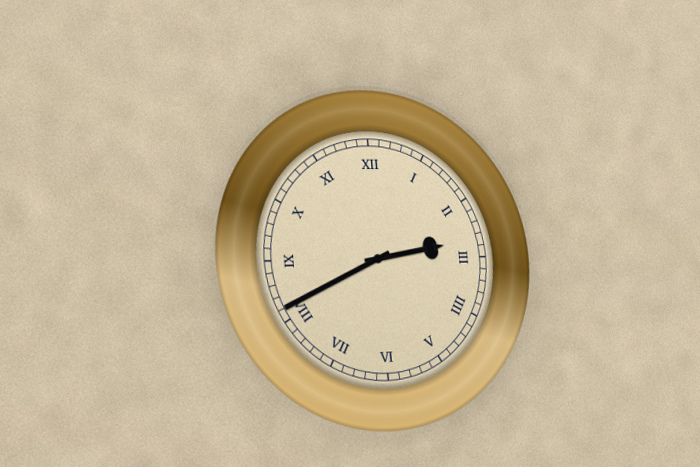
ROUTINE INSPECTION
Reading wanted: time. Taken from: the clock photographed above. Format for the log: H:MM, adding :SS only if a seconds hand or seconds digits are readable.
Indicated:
2:41
